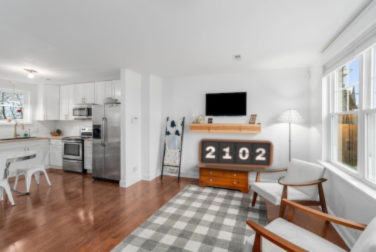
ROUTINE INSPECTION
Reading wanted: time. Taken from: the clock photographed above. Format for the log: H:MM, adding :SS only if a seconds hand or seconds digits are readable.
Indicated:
21:02
